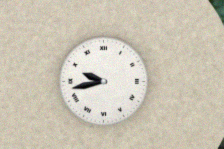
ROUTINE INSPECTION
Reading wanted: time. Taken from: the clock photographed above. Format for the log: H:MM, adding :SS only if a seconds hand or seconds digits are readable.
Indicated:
9:43
